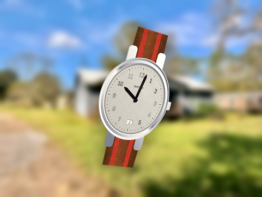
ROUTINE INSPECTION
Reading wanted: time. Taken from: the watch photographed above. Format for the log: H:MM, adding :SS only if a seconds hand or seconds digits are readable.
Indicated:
10:02
